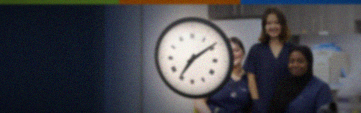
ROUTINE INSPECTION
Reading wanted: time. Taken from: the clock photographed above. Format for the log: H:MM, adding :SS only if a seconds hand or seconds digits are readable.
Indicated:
7:09
